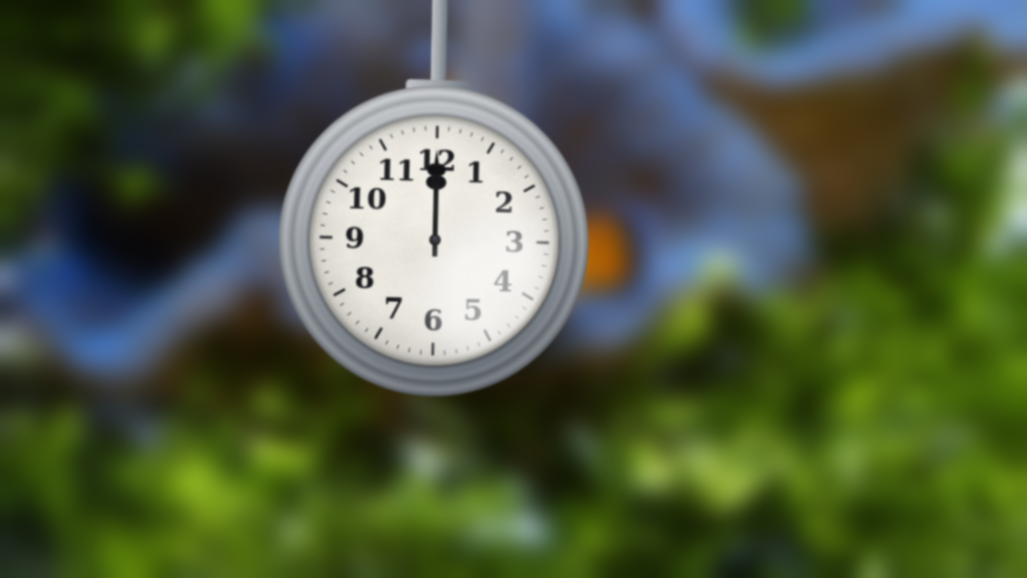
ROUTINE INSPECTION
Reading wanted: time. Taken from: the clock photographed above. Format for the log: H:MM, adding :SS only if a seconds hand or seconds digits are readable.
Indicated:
12:00
